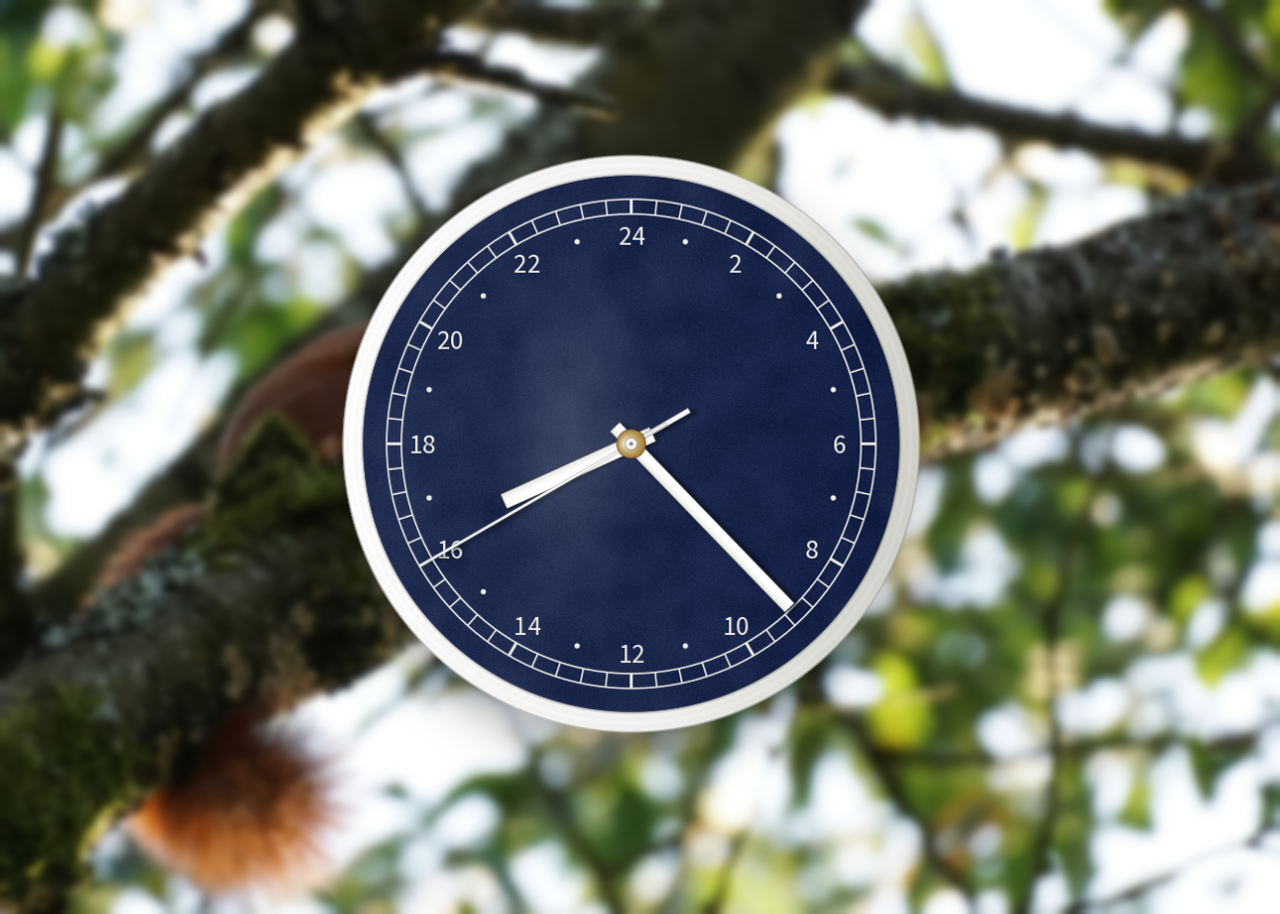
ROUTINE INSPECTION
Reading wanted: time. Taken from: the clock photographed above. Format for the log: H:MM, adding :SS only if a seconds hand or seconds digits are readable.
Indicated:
16:22:40
